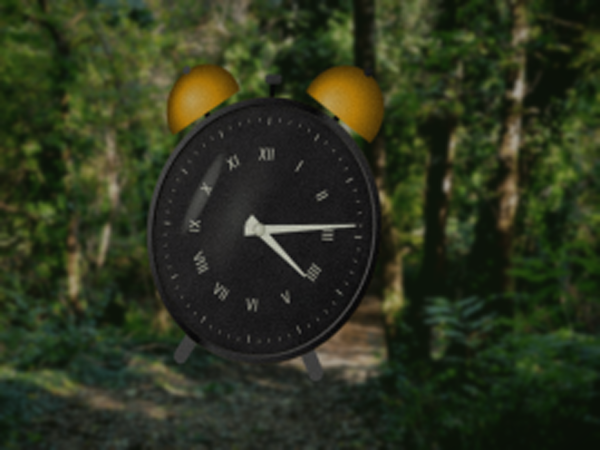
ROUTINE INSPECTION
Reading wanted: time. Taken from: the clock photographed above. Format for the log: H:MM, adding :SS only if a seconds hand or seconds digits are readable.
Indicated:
4:14
